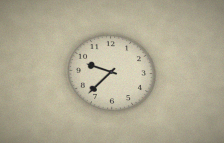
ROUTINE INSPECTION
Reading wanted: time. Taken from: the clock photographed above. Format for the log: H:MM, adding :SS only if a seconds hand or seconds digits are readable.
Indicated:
9:37
